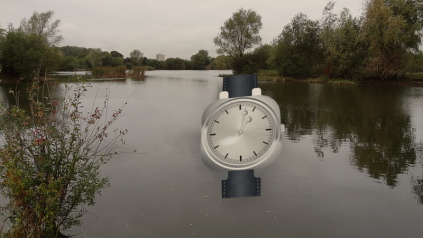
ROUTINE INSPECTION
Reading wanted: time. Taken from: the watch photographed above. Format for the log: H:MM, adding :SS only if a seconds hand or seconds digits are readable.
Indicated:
1:02
